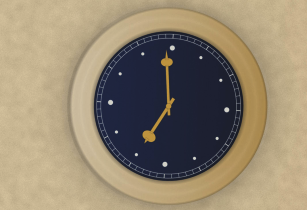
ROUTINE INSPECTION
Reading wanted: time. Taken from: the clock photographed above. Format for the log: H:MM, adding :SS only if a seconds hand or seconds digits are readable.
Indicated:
6:59
